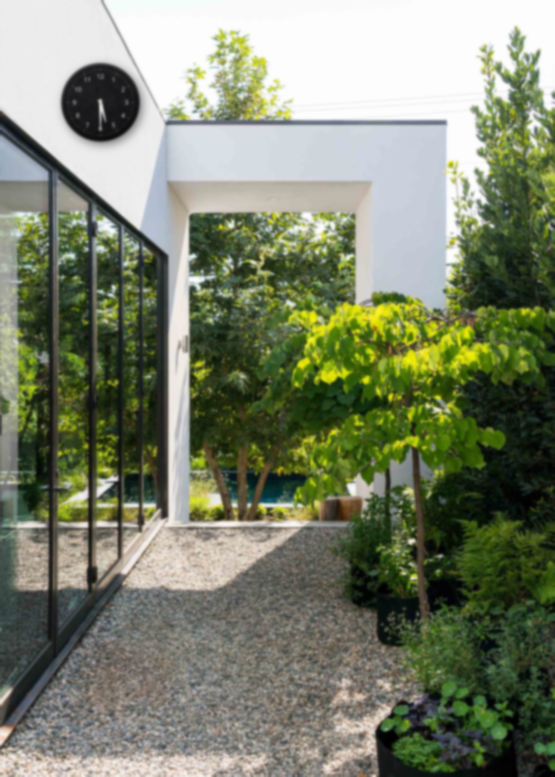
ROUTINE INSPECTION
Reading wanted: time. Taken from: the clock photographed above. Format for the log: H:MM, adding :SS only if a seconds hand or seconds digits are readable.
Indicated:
5:30
